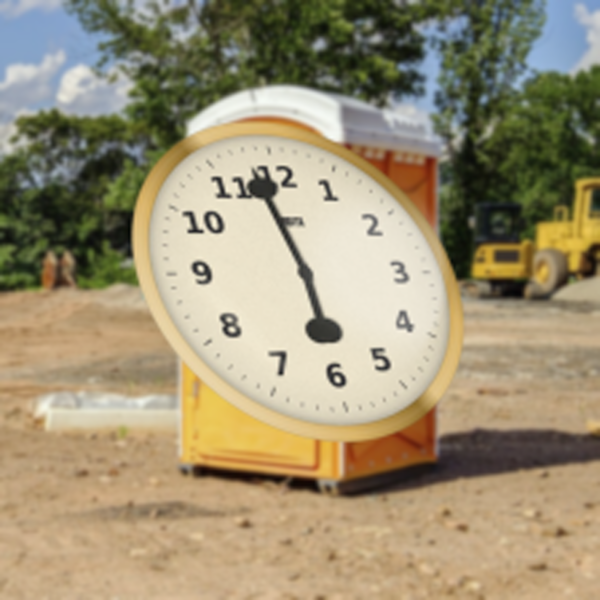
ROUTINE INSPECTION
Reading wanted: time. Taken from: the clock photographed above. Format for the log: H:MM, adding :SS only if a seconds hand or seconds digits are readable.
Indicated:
5:58
